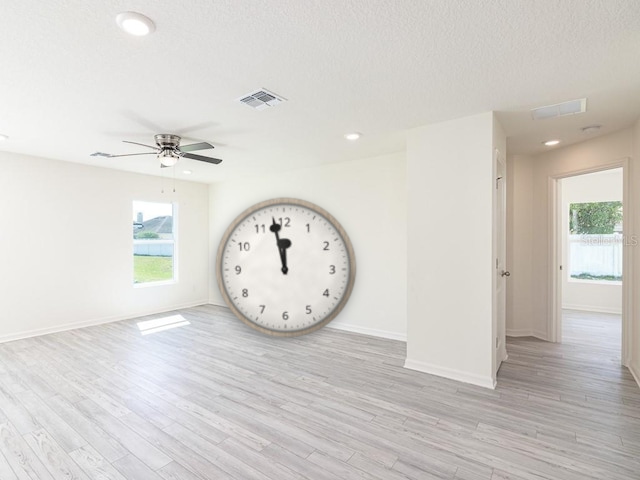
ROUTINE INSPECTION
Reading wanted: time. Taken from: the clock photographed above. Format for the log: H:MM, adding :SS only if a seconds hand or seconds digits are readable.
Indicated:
11:58
